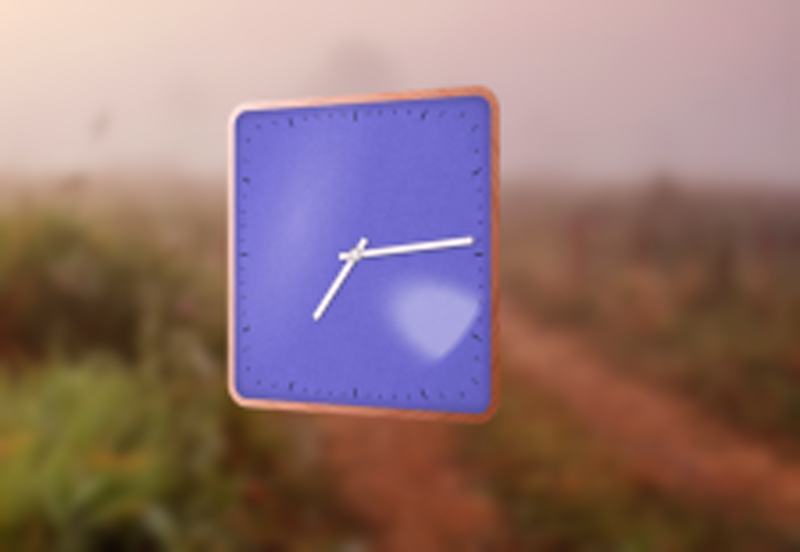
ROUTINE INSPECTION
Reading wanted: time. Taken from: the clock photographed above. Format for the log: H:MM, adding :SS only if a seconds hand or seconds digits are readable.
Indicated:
7:14
